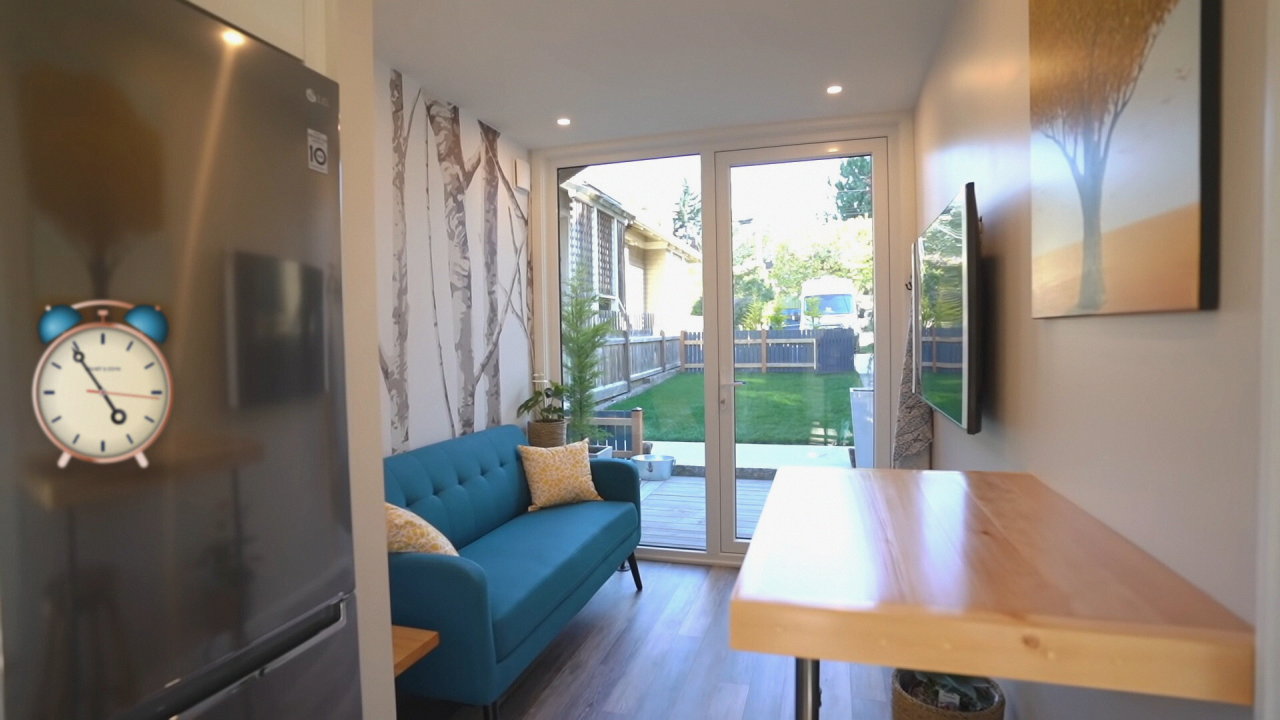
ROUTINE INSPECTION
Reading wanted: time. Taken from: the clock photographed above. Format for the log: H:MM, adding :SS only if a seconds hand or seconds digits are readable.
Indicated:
4:54:16
